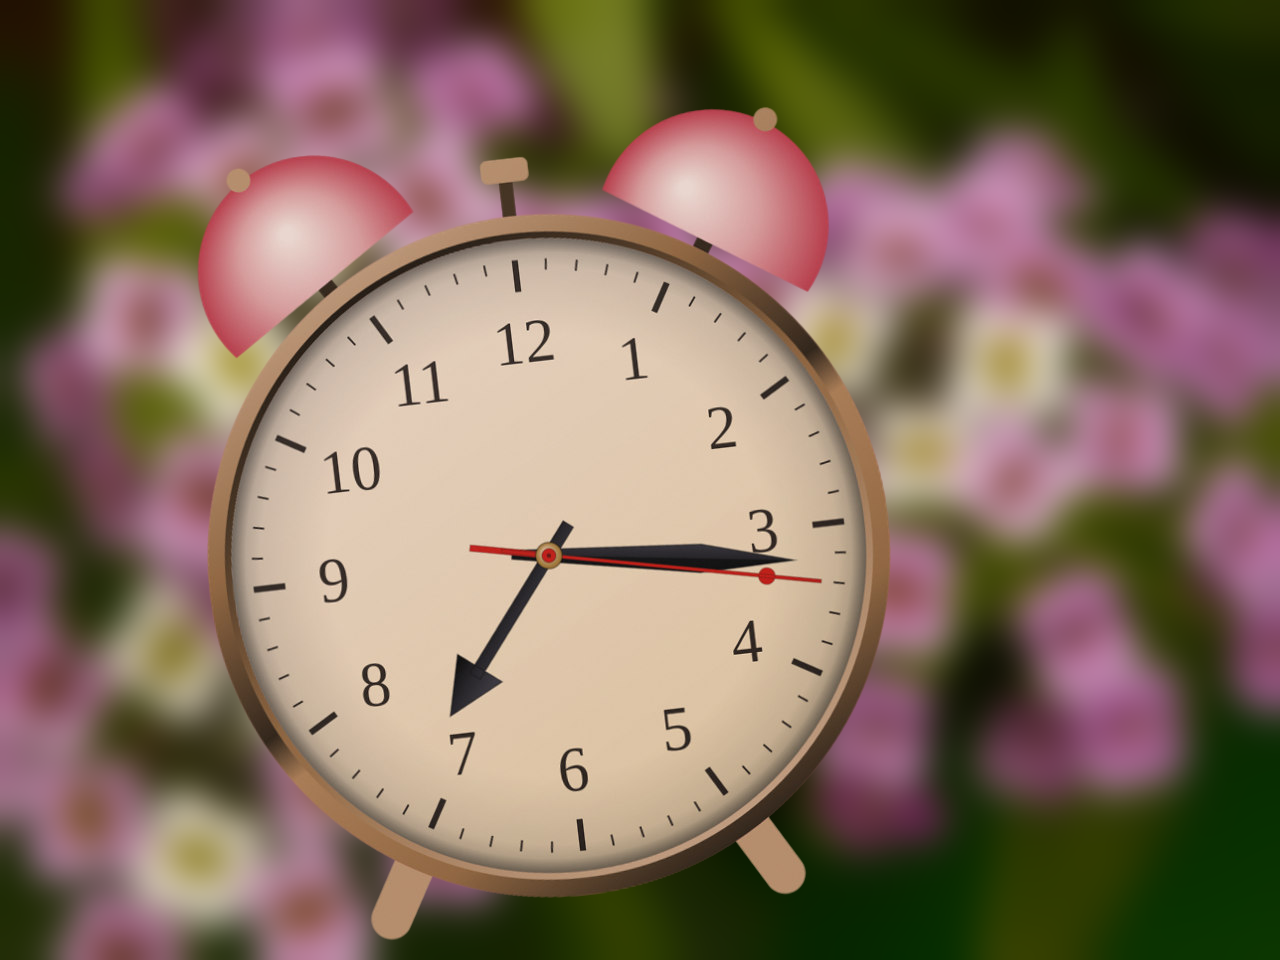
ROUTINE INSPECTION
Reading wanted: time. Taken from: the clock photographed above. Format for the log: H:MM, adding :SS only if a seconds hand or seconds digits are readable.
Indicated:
7:16:17
